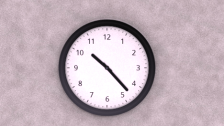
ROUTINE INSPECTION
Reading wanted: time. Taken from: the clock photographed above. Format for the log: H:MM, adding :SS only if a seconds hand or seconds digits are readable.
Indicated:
10:23
